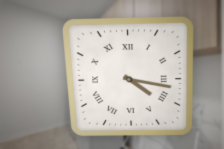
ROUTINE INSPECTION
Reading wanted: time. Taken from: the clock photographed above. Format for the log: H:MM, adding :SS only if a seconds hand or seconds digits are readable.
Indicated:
4:17
